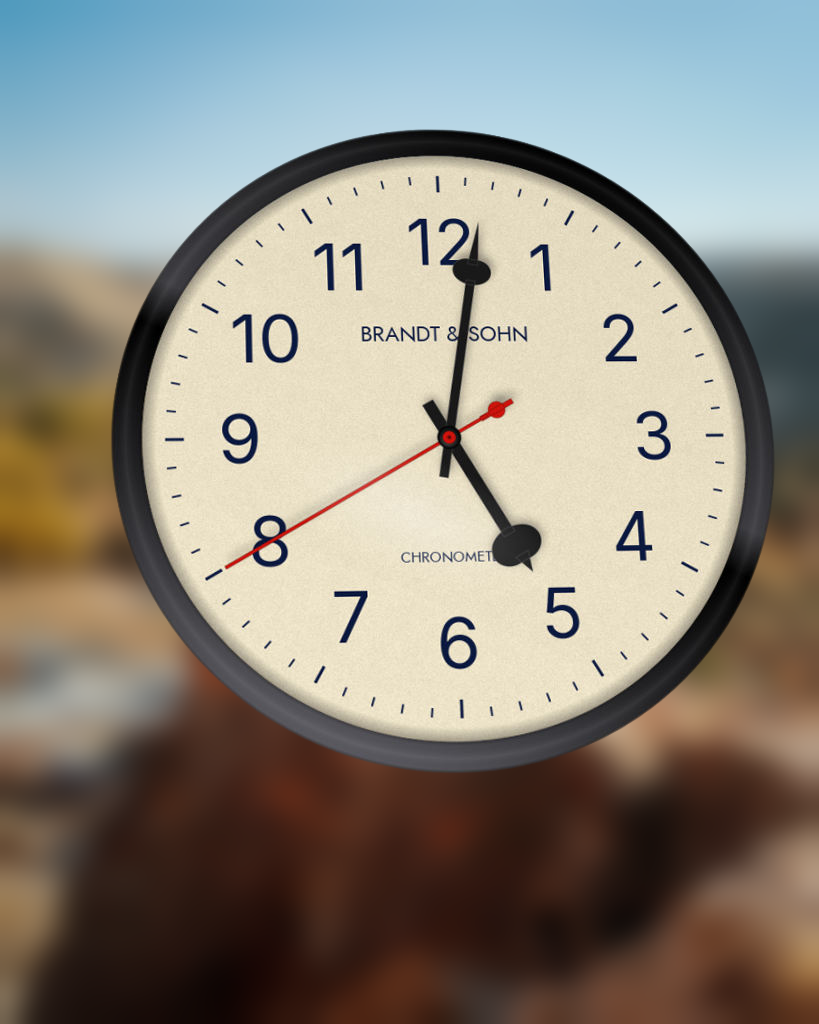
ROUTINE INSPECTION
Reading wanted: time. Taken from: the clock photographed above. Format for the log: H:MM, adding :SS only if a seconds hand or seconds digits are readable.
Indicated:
5:01:40
